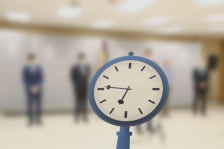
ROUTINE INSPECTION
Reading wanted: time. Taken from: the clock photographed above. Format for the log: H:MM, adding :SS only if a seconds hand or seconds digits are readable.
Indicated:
6:46
